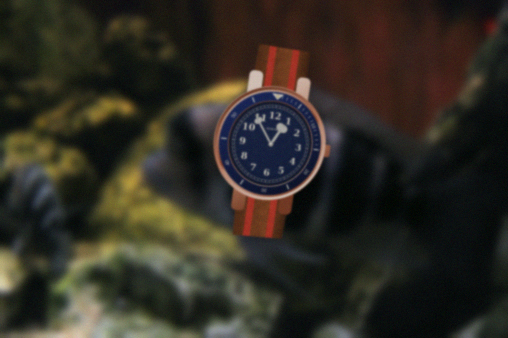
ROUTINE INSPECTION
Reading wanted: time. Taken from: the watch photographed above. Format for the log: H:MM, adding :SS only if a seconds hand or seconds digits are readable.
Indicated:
12:54
